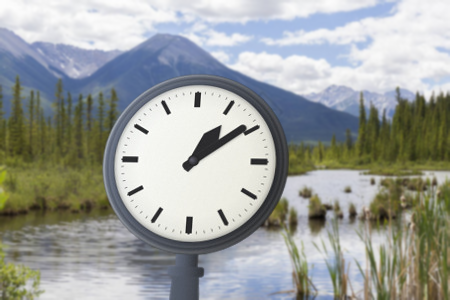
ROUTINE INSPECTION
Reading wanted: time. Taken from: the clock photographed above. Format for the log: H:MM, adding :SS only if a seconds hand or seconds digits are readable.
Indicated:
1:09
